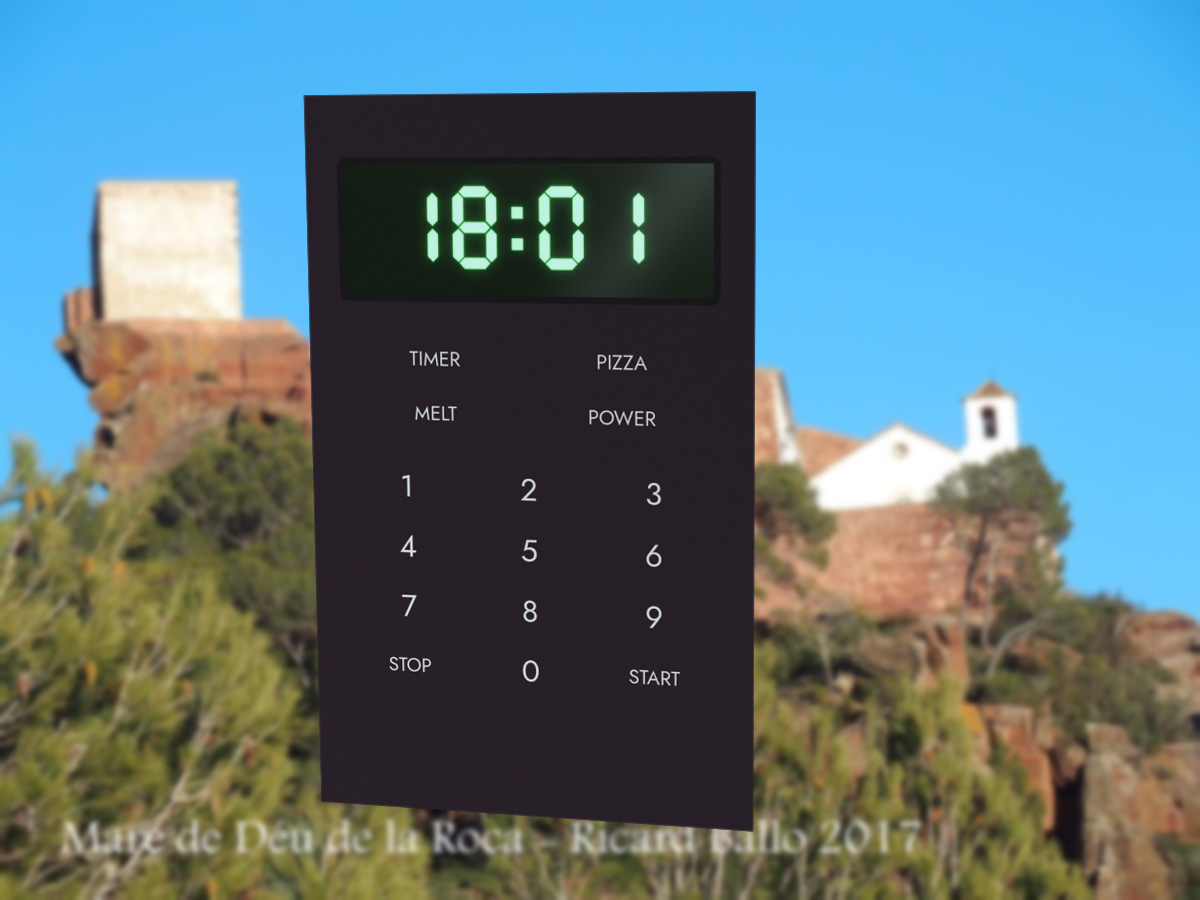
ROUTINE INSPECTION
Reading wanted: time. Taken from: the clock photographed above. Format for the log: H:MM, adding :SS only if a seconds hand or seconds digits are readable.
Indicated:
18:01
